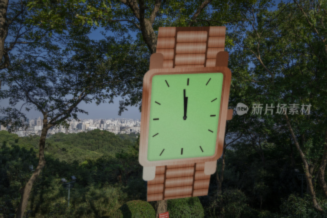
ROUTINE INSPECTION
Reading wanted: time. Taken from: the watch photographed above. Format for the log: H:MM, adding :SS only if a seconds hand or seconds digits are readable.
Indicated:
11:59
